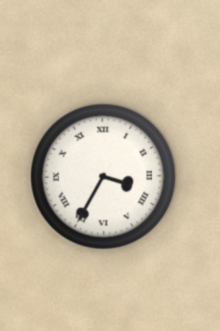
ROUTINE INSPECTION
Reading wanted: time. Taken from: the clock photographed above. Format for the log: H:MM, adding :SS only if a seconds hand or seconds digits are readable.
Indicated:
3:35
